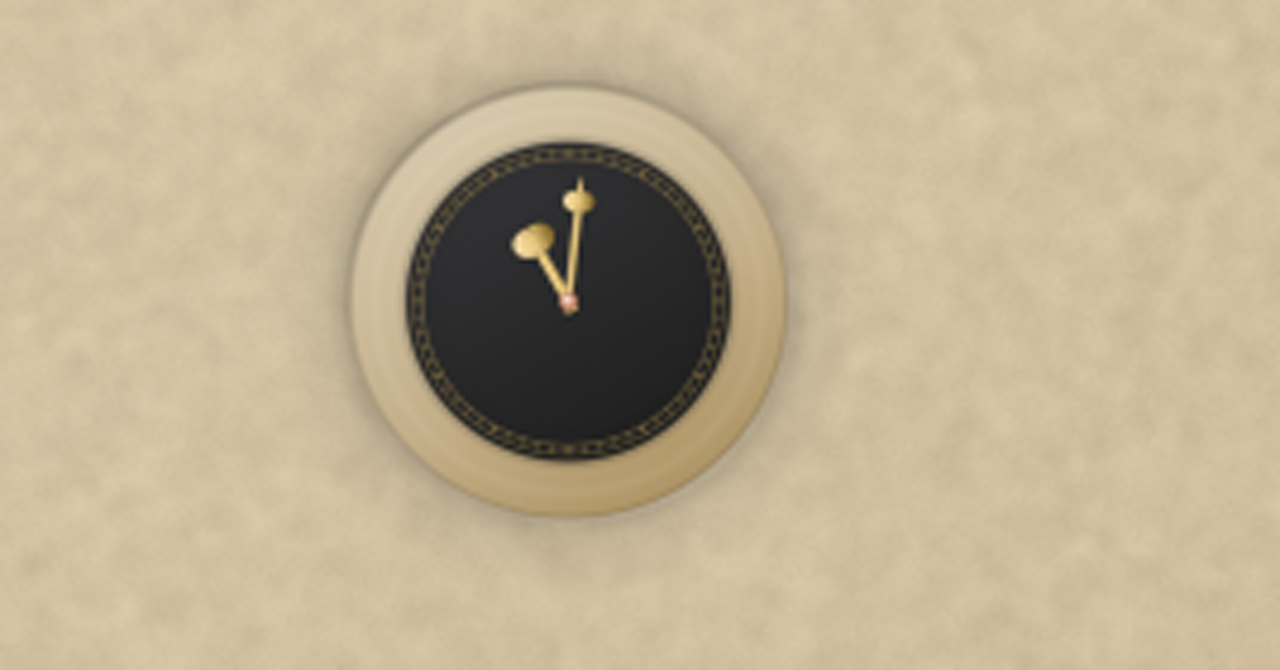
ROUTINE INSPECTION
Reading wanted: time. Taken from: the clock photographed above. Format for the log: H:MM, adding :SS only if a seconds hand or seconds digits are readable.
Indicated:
11:01
